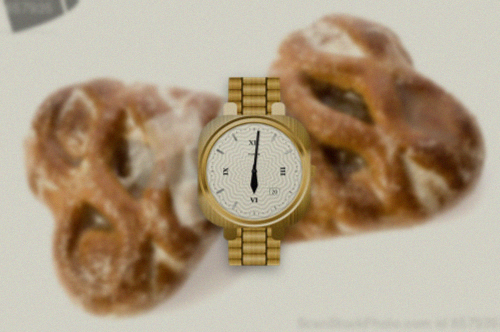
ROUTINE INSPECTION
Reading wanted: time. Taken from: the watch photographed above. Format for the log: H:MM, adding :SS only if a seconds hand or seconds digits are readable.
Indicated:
6:01
